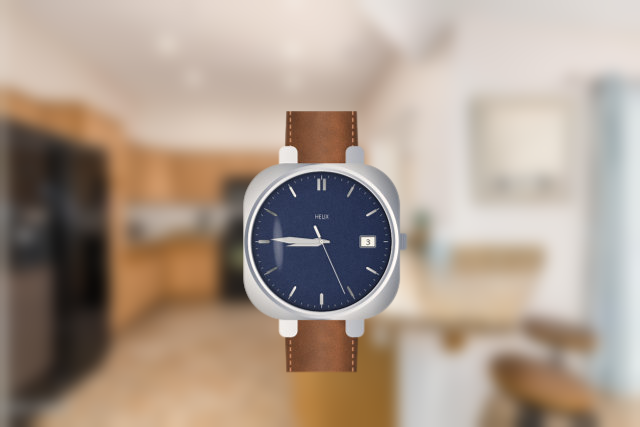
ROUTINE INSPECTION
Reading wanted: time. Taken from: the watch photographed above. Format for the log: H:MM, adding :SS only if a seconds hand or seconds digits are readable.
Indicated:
8:45:26
